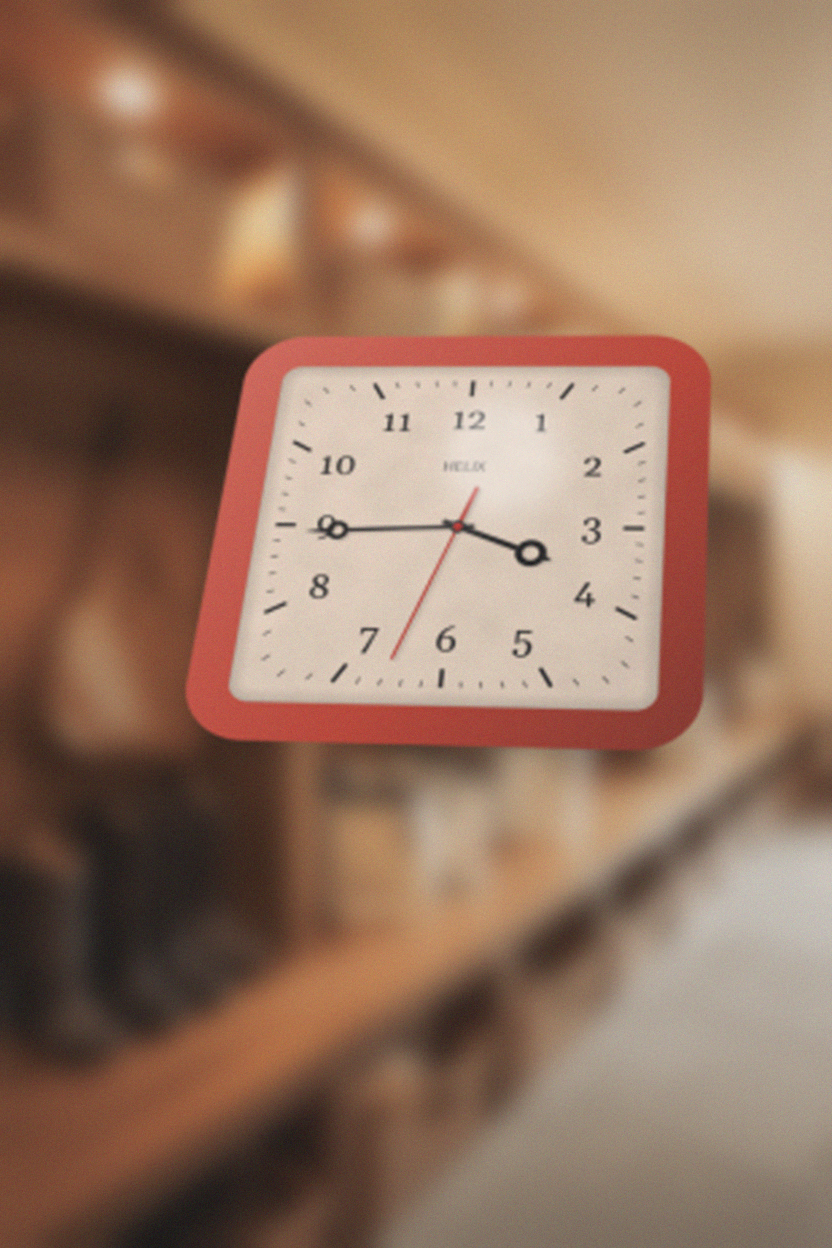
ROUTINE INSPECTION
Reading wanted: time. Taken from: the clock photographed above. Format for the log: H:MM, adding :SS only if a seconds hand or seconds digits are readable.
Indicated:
3:44:33
